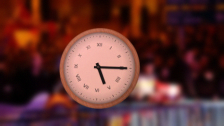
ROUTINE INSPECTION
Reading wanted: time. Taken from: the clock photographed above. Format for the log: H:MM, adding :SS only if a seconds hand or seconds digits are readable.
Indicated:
5:15
